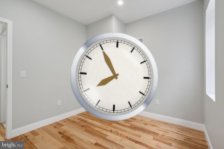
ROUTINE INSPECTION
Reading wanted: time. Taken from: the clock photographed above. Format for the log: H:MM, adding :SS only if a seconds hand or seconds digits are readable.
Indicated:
7:55
